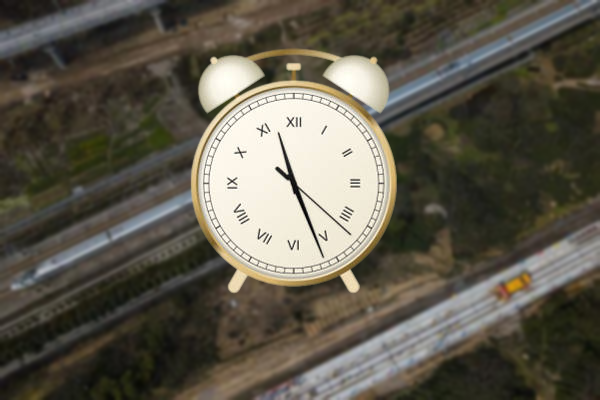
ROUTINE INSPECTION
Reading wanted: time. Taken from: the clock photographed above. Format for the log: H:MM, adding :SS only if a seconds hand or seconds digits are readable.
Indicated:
11:26:22
